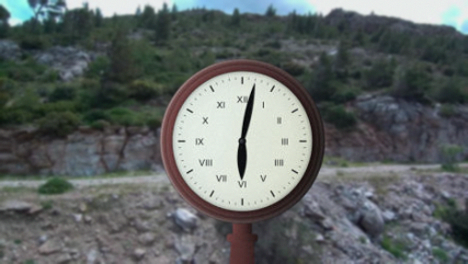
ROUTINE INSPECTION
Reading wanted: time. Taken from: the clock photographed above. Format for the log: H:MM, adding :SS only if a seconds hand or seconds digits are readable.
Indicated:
6:02
